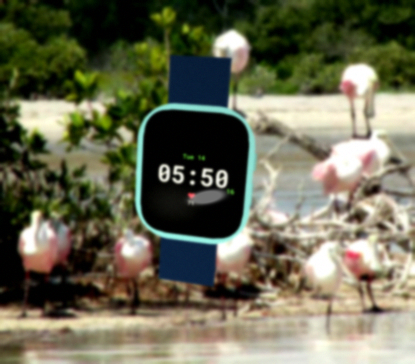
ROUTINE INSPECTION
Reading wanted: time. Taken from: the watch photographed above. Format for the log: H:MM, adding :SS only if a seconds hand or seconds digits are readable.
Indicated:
5:50
